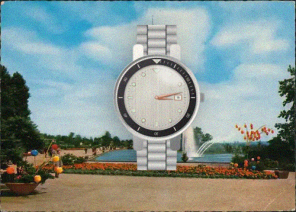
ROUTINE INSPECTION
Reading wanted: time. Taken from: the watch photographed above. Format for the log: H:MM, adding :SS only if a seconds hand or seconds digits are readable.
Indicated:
3:13
